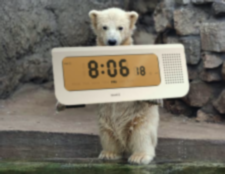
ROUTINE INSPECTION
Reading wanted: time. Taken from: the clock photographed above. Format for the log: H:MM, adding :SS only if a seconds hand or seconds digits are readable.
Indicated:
8:06
